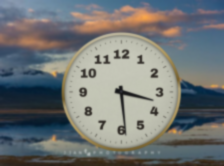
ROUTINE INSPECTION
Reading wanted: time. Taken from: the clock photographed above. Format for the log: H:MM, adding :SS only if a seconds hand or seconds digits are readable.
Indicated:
3:29
